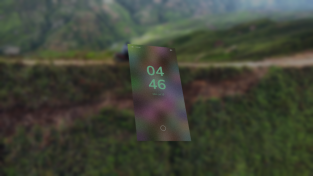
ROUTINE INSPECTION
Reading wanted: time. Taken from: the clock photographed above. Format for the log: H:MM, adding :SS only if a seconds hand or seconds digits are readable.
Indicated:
4:46
